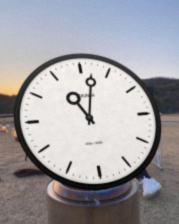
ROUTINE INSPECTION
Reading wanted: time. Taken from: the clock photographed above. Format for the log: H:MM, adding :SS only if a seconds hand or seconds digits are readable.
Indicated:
11:02
